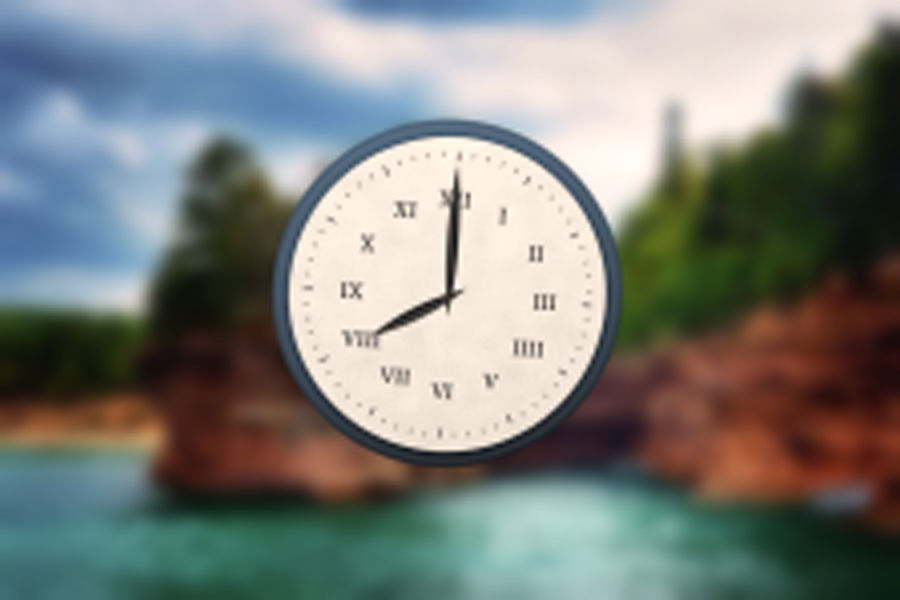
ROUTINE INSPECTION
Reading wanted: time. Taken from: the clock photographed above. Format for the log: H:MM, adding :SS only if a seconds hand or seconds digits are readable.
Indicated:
8:00
